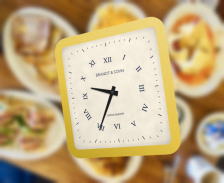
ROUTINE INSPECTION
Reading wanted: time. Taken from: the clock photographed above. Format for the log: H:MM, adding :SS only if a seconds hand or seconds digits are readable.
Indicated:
9:35
